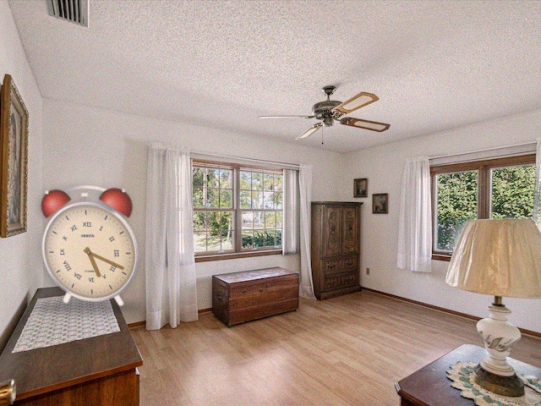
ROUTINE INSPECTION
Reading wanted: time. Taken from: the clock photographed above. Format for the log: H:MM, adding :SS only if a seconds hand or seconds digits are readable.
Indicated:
5:19
